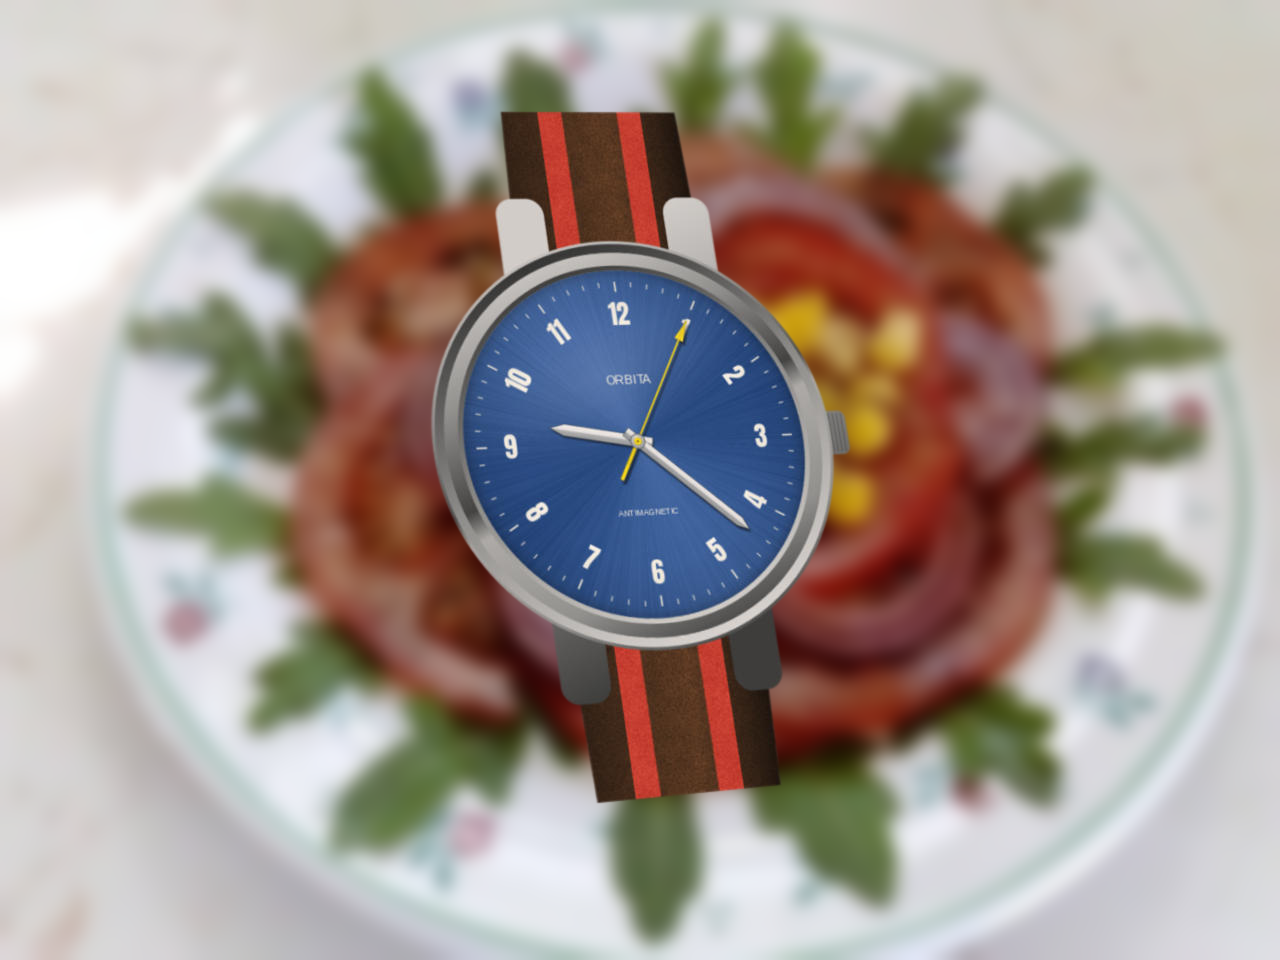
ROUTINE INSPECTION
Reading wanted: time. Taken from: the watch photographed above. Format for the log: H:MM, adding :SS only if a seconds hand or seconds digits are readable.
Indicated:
9:22:05
